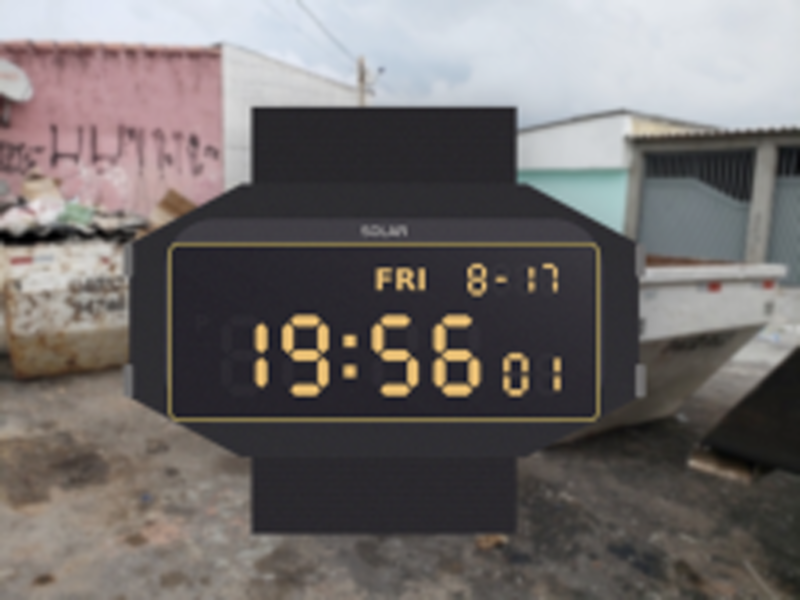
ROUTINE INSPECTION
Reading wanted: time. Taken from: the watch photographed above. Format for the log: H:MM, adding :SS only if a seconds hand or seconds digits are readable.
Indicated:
19:56:01
